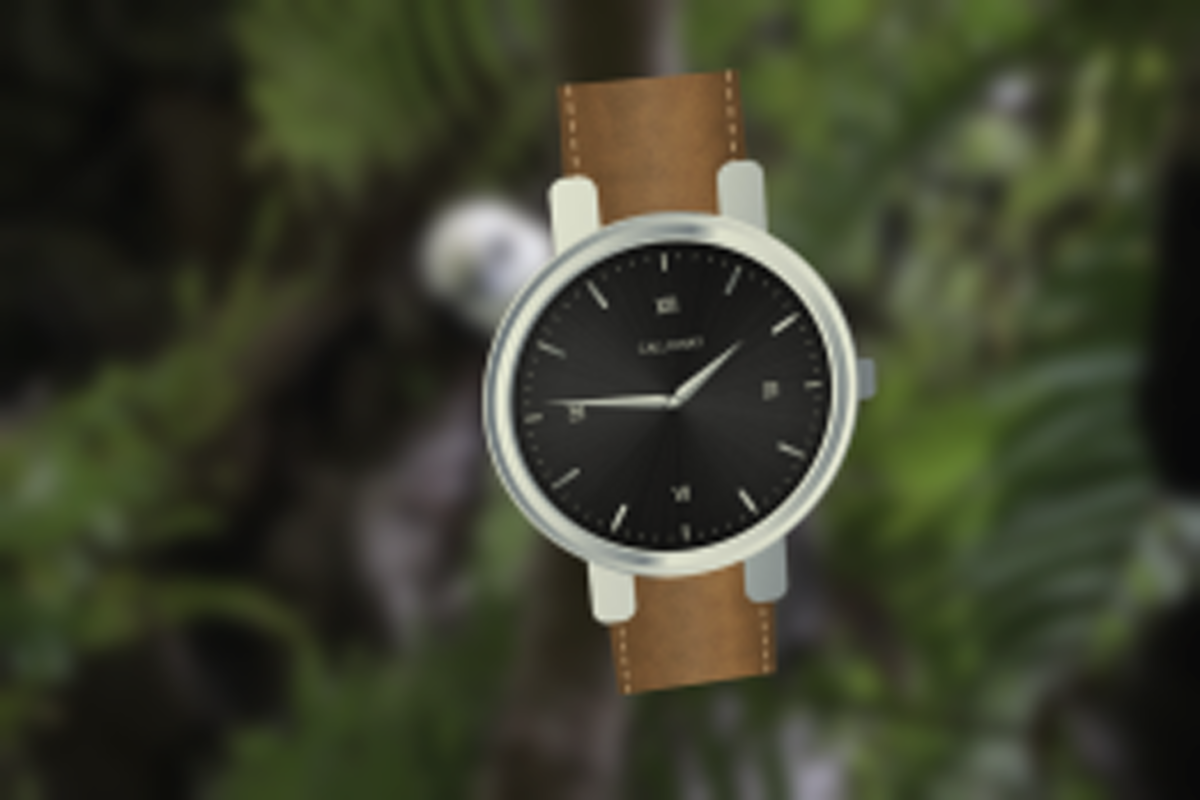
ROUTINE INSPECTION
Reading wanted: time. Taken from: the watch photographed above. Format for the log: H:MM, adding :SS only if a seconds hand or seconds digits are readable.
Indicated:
1:46
